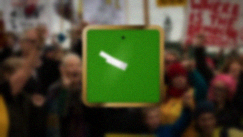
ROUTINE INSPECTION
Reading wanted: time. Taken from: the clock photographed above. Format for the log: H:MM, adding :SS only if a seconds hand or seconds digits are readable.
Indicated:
9:50
